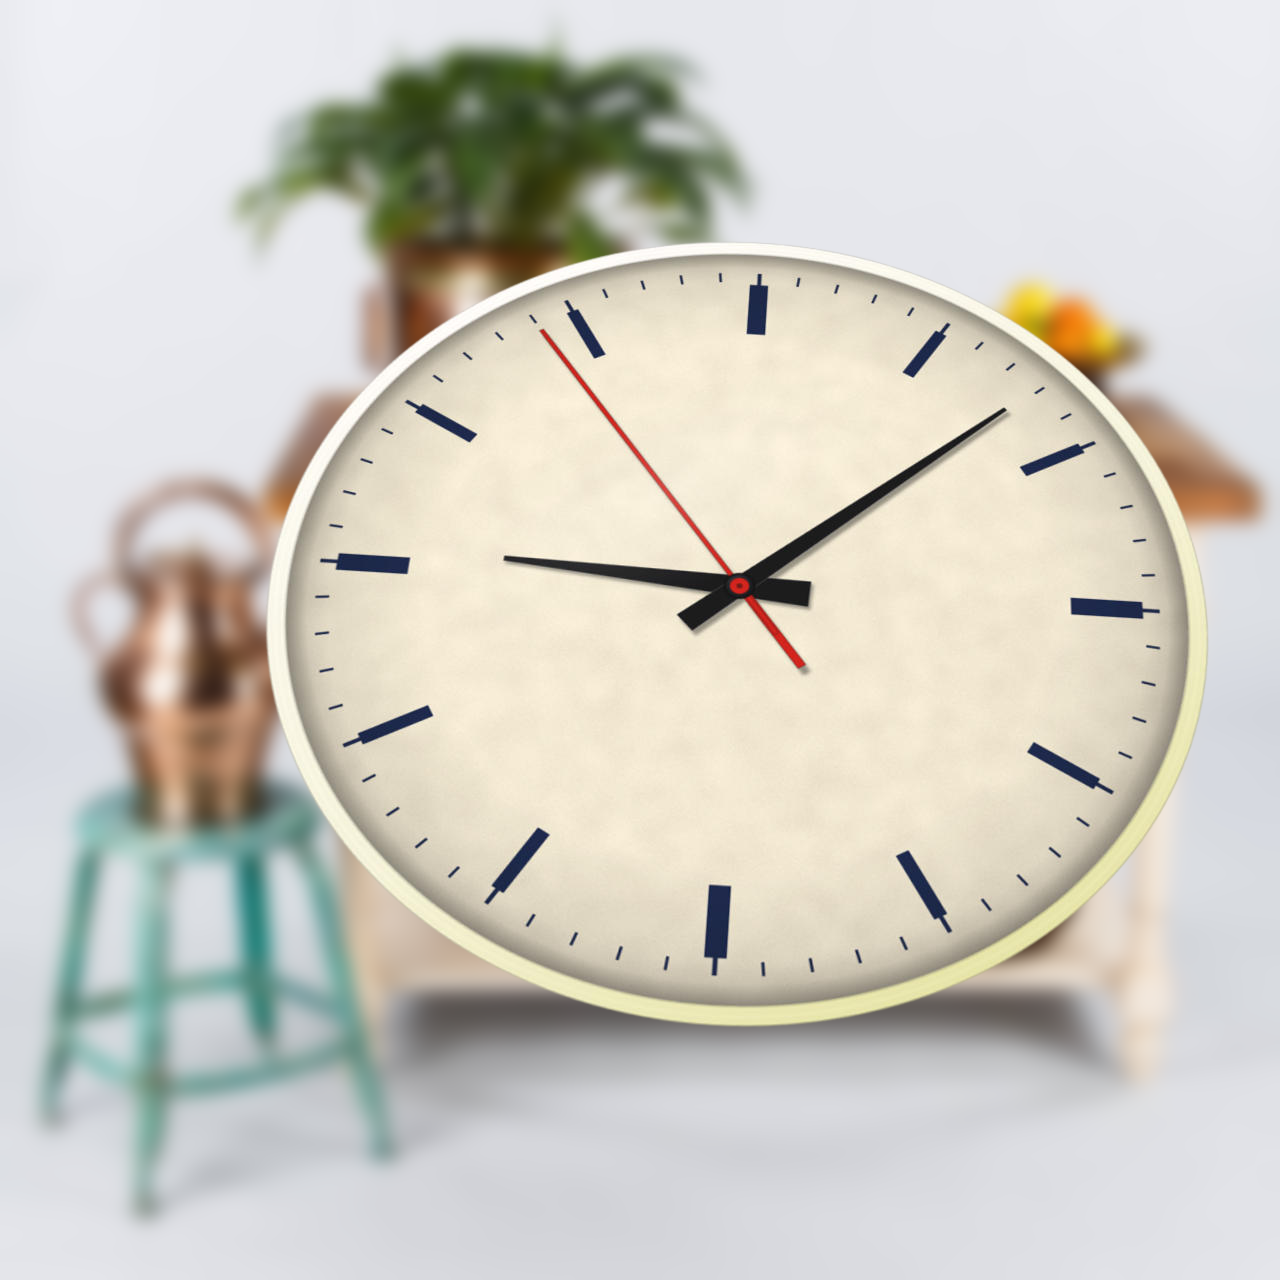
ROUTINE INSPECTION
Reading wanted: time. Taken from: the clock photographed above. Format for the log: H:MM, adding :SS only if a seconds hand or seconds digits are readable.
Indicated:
9:07:54
